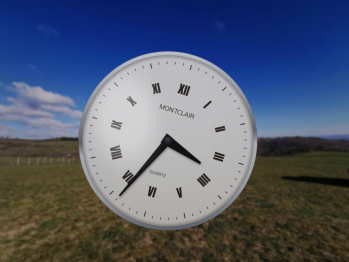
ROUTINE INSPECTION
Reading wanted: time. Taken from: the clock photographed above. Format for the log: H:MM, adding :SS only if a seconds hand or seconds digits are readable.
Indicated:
3:34
